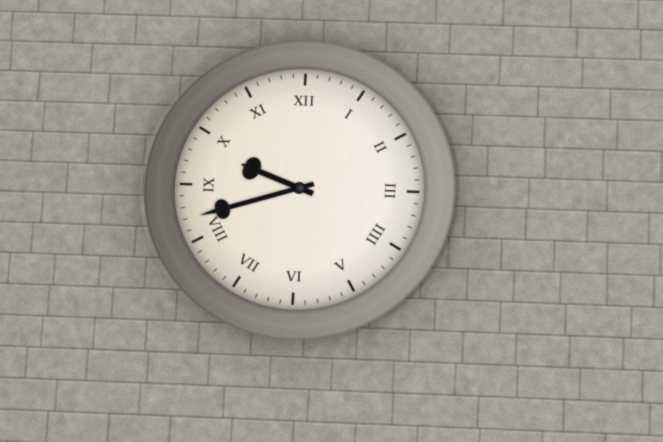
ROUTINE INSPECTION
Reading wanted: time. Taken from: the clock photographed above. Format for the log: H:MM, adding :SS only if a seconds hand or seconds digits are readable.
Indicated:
9:42
